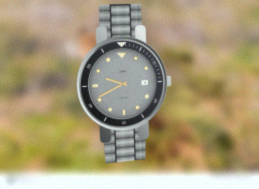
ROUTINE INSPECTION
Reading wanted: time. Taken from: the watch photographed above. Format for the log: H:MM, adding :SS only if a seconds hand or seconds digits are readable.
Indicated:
9:41
